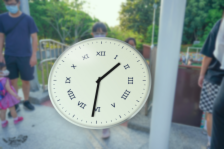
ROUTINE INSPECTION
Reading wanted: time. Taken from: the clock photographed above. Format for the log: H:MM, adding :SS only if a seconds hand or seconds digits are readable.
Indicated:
1:31
